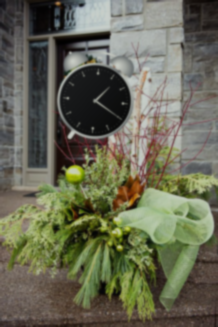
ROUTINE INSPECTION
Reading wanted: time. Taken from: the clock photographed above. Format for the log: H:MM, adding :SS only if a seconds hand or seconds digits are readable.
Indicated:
1:20
